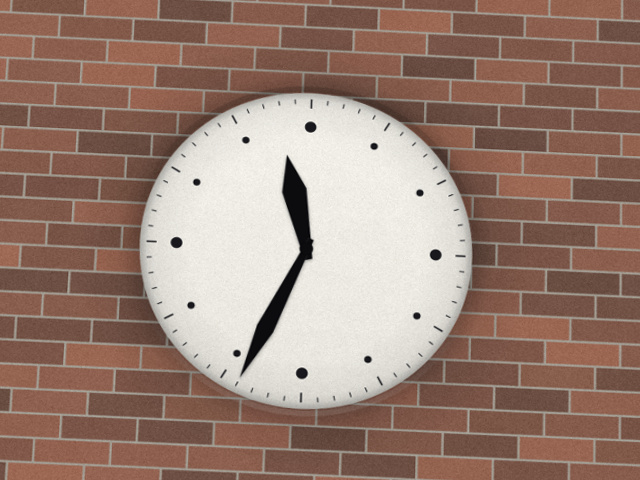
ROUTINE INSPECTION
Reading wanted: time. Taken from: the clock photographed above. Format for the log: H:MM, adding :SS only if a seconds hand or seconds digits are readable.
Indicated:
11:34
